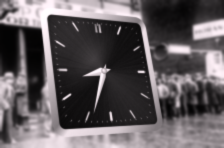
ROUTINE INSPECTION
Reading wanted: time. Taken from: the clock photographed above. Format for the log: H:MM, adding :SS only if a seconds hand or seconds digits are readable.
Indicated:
8:34
